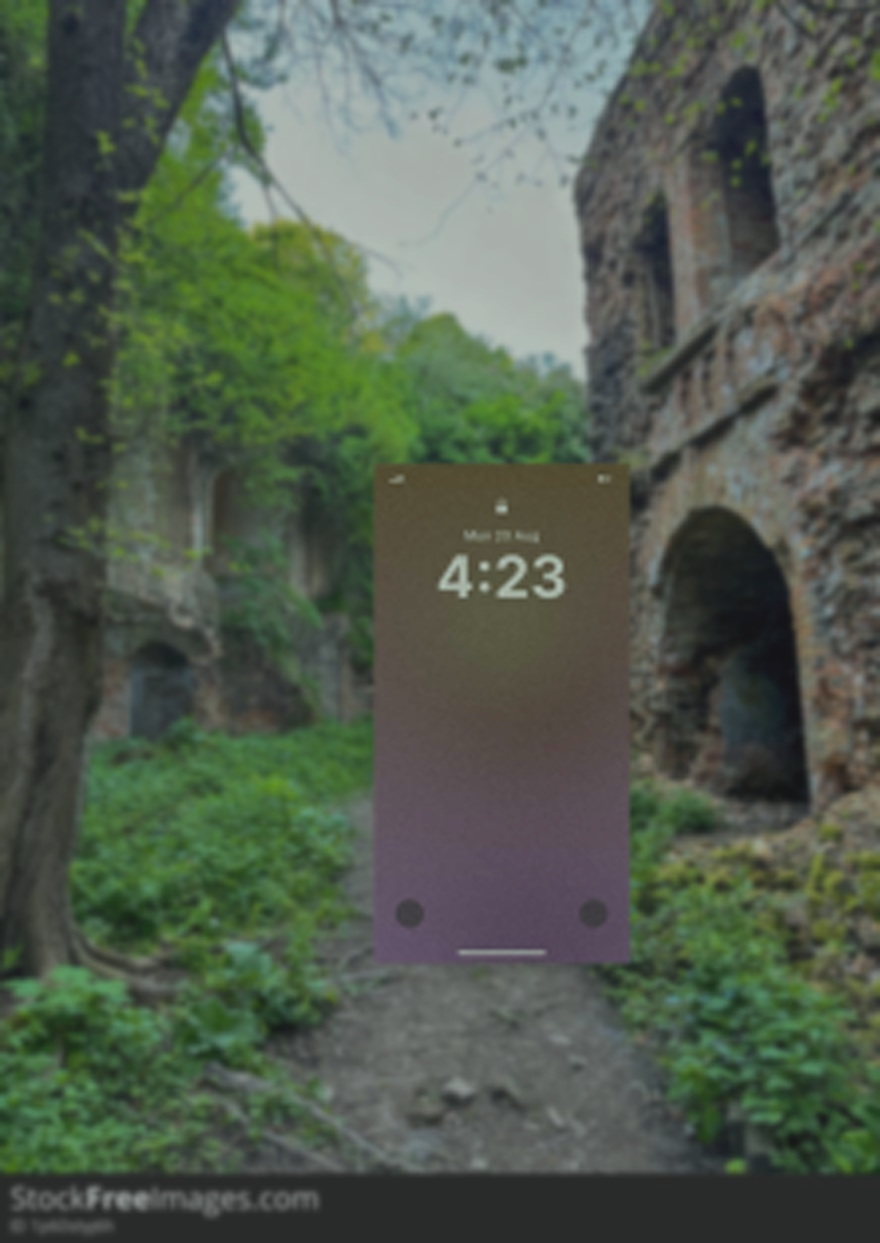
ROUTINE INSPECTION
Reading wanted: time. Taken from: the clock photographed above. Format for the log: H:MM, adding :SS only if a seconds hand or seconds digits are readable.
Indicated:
4:23
